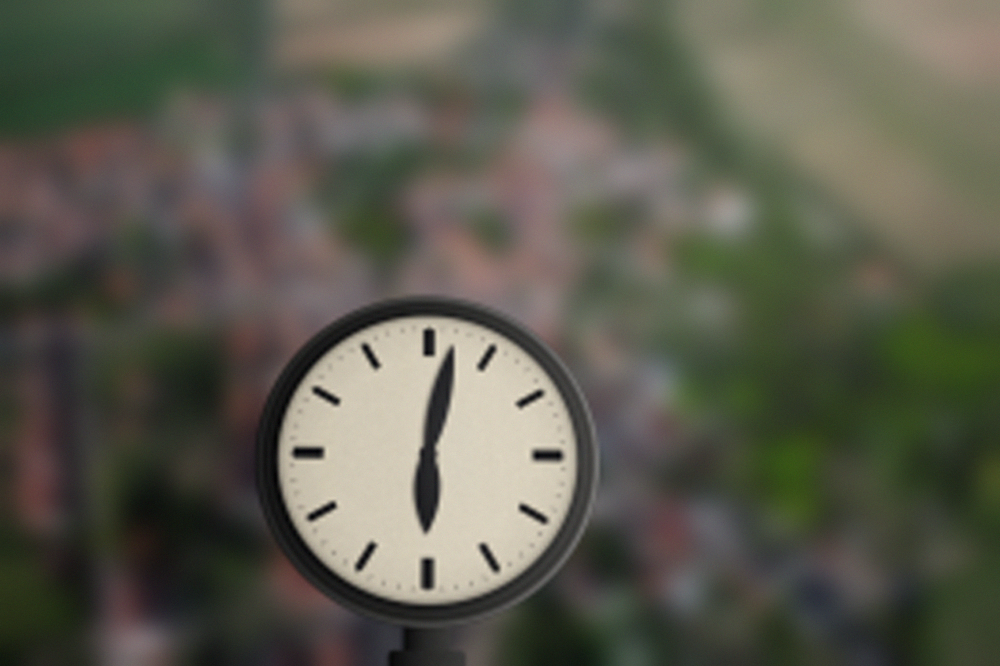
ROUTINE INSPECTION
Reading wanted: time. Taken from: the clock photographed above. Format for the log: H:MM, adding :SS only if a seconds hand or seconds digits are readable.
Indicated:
6:02
